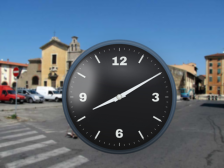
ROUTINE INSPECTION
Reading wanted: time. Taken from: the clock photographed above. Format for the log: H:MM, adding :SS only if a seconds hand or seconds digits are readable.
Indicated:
8:10
